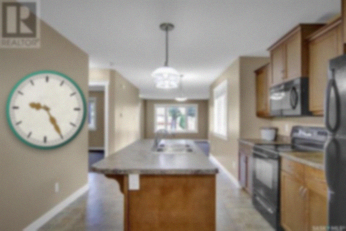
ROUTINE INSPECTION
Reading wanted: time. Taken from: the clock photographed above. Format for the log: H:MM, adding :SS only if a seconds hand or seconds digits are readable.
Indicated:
9:25
